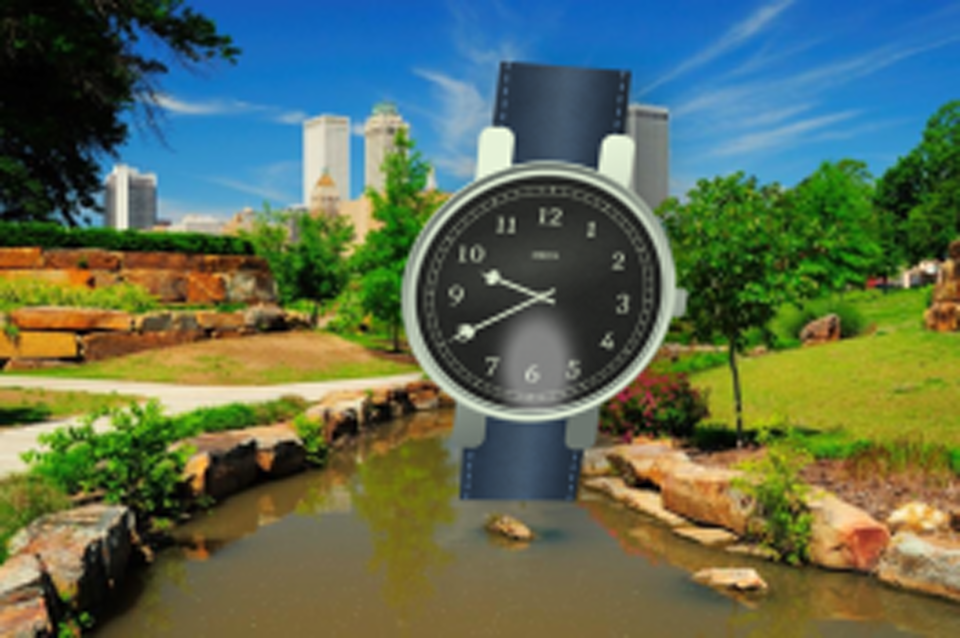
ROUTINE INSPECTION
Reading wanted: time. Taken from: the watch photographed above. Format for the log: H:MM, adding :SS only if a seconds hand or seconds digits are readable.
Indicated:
9:40
